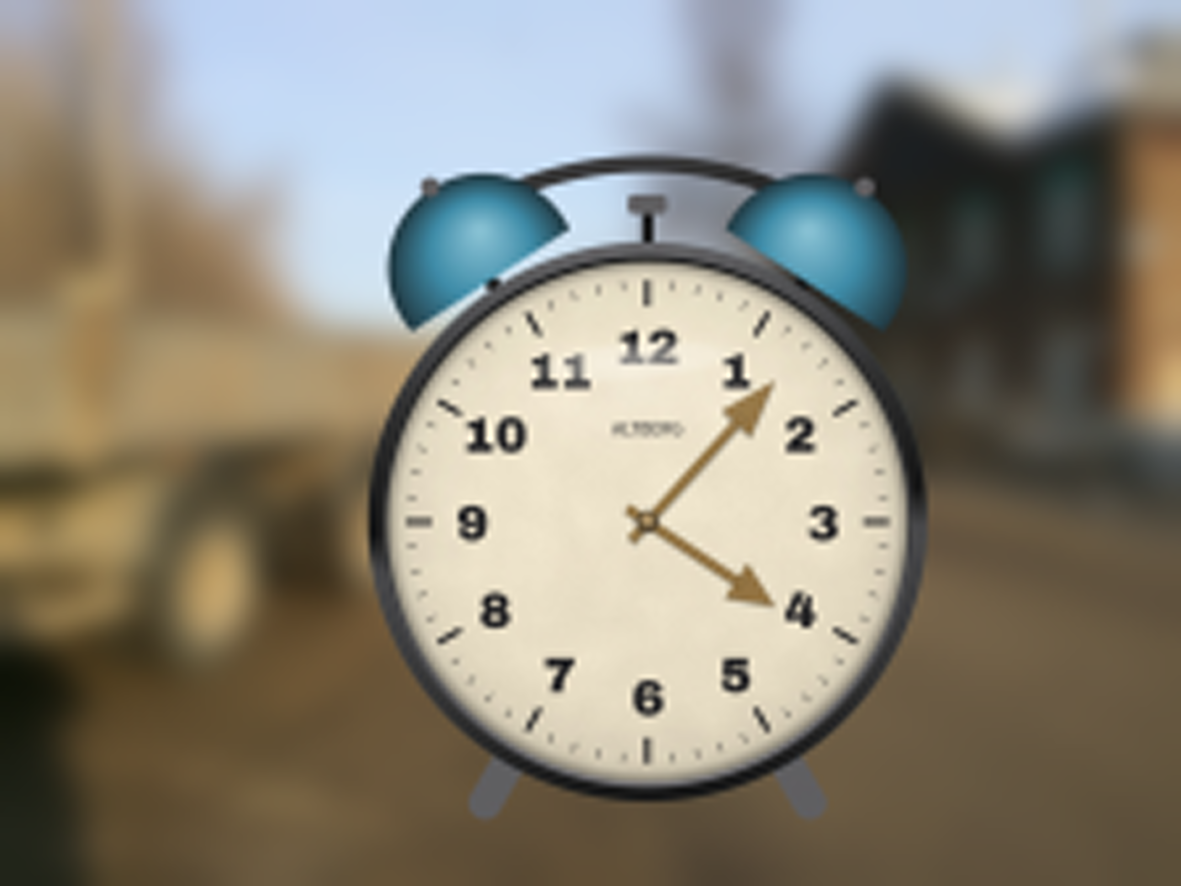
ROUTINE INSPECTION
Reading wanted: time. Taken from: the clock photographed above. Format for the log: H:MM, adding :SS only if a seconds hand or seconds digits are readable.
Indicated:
4:07
